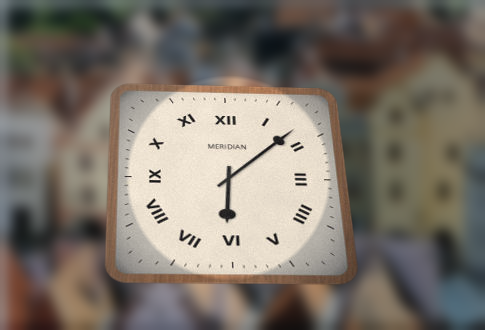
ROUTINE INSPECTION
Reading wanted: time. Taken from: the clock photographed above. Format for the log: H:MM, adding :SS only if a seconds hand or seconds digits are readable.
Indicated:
6:08
